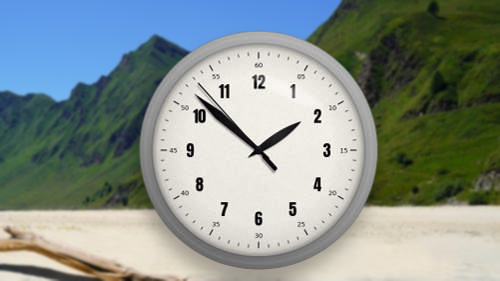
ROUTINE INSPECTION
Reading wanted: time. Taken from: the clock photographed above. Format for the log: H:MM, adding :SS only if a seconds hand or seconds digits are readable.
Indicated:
1:51:53
